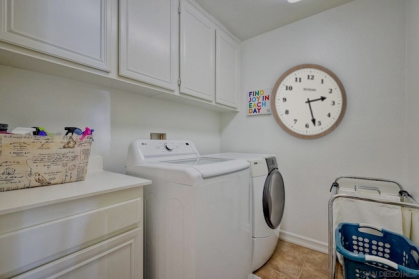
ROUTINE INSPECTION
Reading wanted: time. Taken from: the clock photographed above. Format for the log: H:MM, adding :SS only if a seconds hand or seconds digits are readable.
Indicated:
2:27
